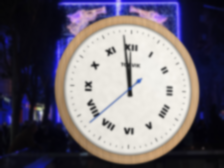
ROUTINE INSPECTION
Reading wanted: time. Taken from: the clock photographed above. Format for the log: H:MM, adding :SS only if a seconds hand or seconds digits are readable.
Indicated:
11:58:38
